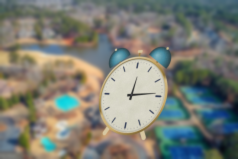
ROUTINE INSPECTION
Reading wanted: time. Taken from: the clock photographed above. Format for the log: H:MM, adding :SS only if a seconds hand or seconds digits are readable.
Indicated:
12:14
